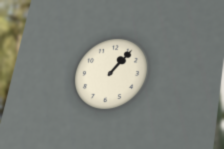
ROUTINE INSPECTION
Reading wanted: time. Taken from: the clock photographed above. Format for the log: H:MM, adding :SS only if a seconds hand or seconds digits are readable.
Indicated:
1:06
